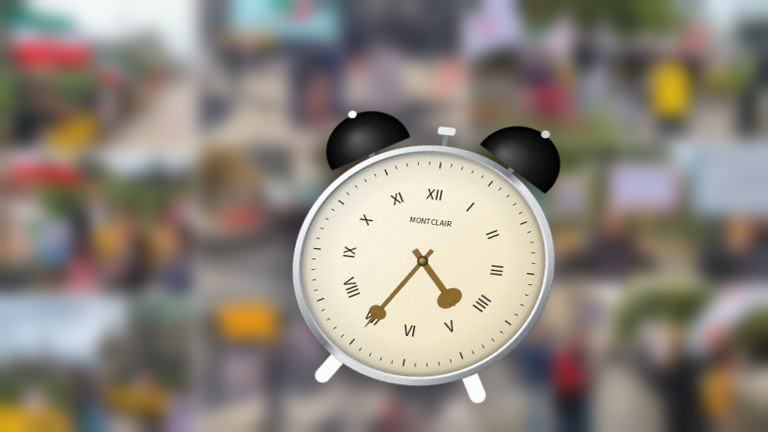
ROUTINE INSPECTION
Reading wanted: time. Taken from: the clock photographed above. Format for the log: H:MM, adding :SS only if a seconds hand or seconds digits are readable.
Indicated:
4:35
